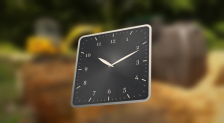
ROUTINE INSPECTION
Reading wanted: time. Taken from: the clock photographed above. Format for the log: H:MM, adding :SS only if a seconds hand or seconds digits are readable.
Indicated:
10:11
